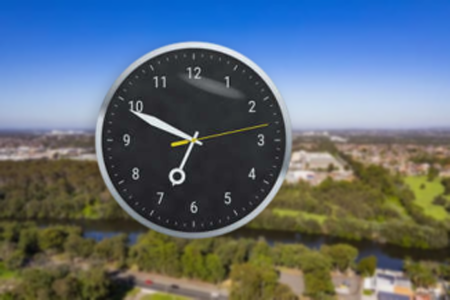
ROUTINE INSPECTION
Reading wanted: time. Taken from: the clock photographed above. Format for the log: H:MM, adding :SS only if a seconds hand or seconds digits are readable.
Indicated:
6:49:13
